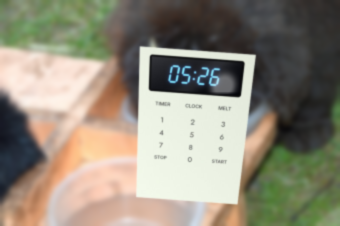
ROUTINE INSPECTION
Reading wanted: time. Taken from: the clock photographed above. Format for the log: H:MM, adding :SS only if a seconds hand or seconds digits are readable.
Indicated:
5:26
